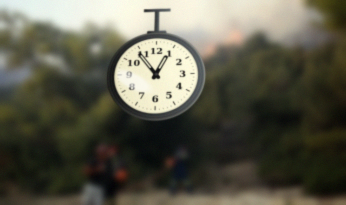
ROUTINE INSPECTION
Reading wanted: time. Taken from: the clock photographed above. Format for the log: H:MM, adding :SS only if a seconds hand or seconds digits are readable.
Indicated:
12:54
